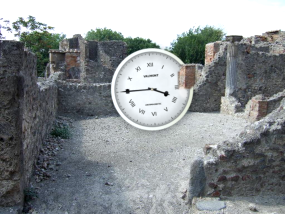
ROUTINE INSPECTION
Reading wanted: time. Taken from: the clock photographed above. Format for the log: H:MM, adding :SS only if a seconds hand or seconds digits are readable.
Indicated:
3:45
